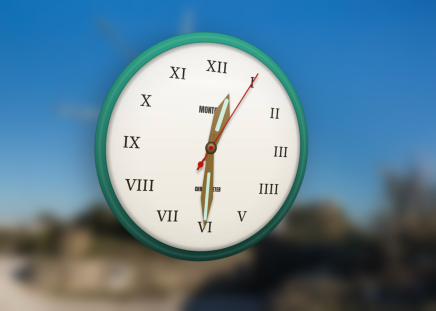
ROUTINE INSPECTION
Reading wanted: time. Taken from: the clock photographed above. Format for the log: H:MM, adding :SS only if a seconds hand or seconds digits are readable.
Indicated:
12:30:05
